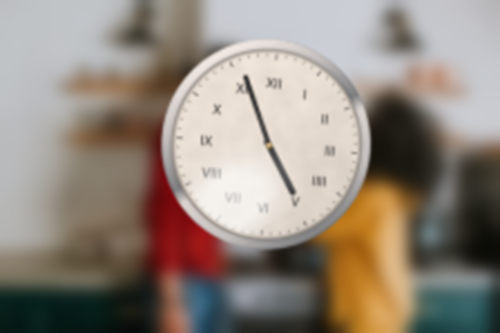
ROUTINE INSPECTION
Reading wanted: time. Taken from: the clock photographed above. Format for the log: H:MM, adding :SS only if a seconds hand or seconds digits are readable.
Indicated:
4:56
